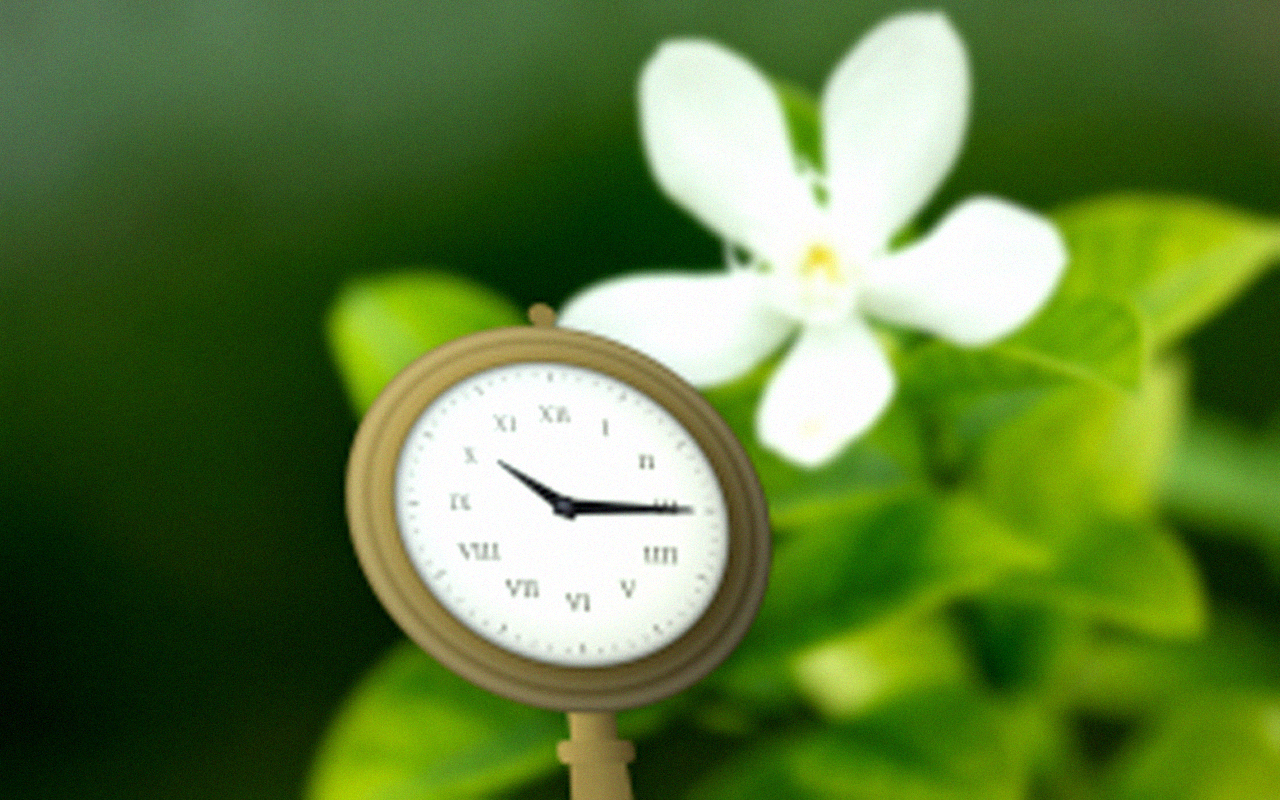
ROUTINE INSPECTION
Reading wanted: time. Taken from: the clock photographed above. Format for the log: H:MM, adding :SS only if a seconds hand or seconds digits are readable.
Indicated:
10:15
